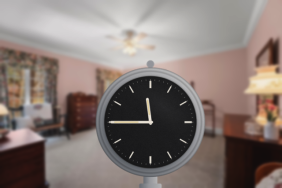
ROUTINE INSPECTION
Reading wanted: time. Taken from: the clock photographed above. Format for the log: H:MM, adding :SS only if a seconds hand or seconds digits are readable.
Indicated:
11:45
